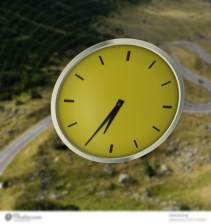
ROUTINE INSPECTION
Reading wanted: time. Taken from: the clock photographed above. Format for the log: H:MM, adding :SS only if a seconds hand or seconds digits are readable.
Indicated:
6:35
